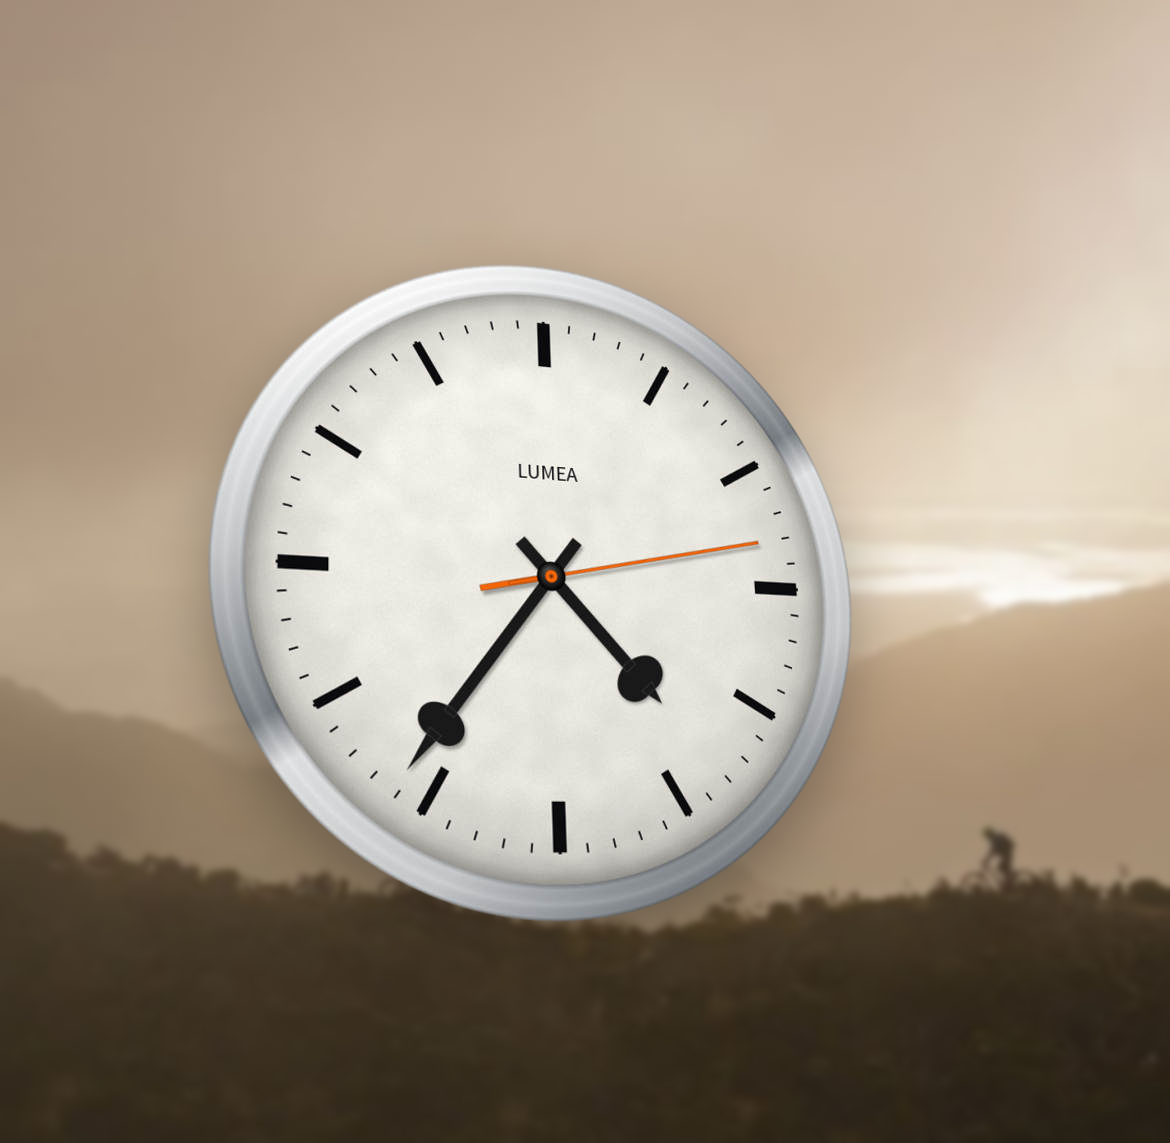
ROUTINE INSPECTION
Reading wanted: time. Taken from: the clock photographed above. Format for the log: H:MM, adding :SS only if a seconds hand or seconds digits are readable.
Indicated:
4:36:13
